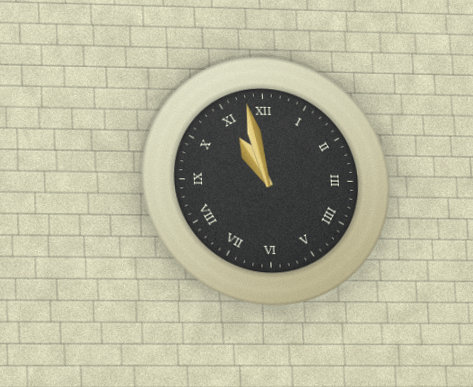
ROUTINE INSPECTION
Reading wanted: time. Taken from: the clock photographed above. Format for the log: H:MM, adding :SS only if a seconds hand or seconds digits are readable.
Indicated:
10:58
